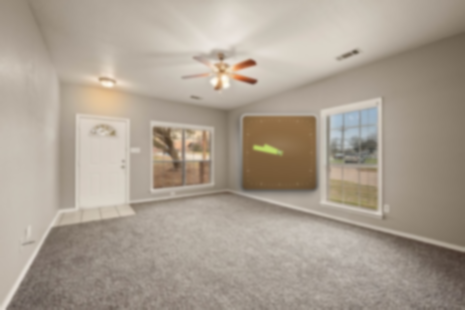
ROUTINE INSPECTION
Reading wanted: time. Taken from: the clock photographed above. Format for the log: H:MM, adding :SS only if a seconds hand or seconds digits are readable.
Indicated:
9:47
